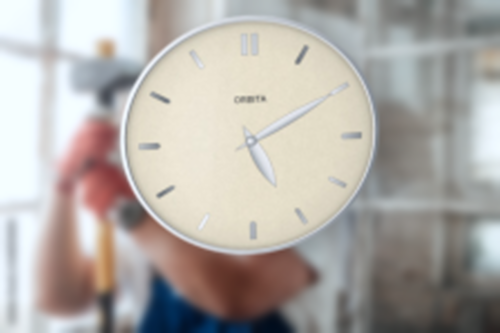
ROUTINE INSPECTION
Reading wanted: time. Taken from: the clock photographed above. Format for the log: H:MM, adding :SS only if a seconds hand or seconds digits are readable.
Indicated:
5:10
